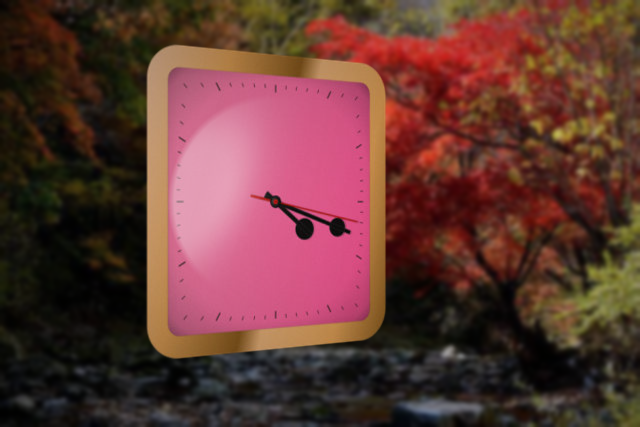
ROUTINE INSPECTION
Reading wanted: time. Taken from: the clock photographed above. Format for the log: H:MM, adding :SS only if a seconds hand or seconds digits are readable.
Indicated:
4:18:17
